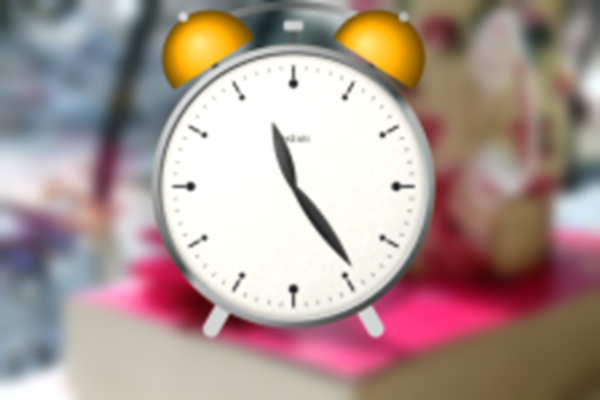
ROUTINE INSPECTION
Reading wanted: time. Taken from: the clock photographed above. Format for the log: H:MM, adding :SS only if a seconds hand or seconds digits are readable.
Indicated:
11:24
